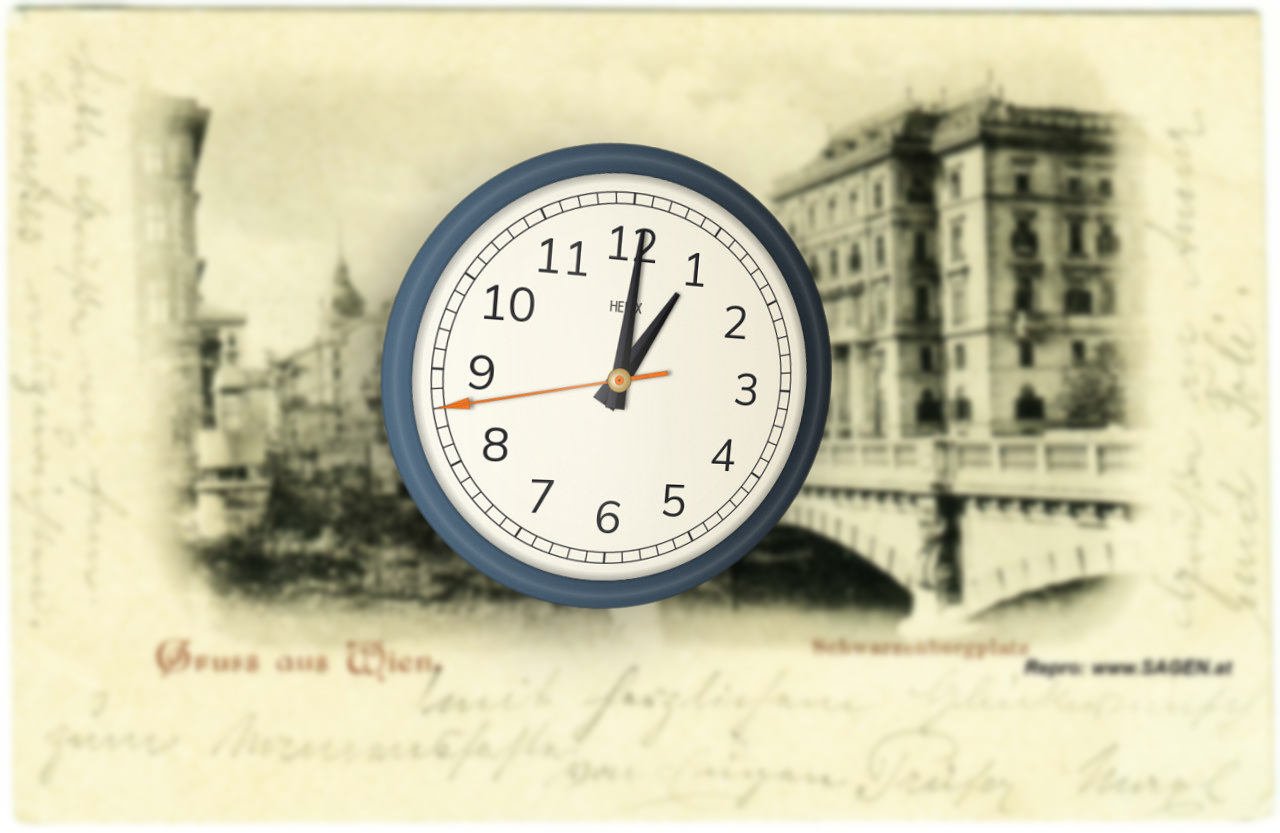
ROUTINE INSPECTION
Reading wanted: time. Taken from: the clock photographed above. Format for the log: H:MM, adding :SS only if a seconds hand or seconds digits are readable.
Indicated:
1:00:43
